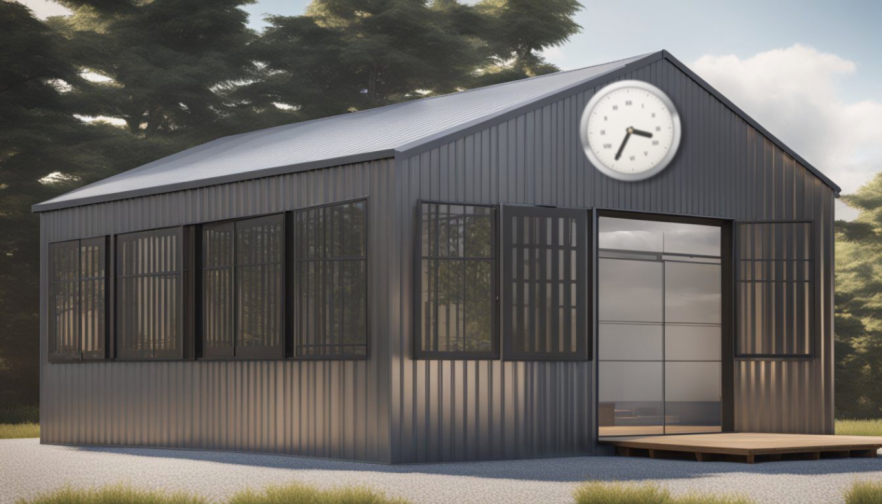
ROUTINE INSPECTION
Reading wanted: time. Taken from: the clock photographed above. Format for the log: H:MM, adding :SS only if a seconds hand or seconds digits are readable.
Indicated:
3:35
